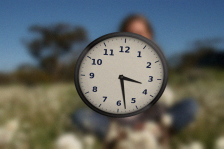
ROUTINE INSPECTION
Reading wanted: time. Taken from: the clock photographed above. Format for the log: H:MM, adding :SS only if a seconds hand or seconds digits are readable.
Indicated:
3:28
